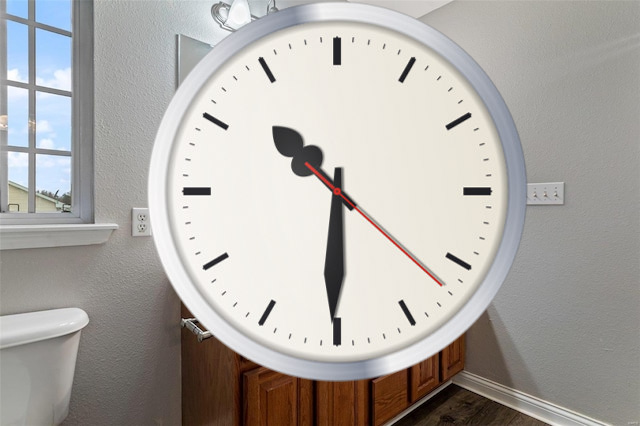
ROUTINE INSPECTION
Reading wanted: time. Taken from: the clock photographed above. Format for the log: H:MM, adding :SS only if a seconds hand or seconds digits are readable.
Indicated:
10:30:22
